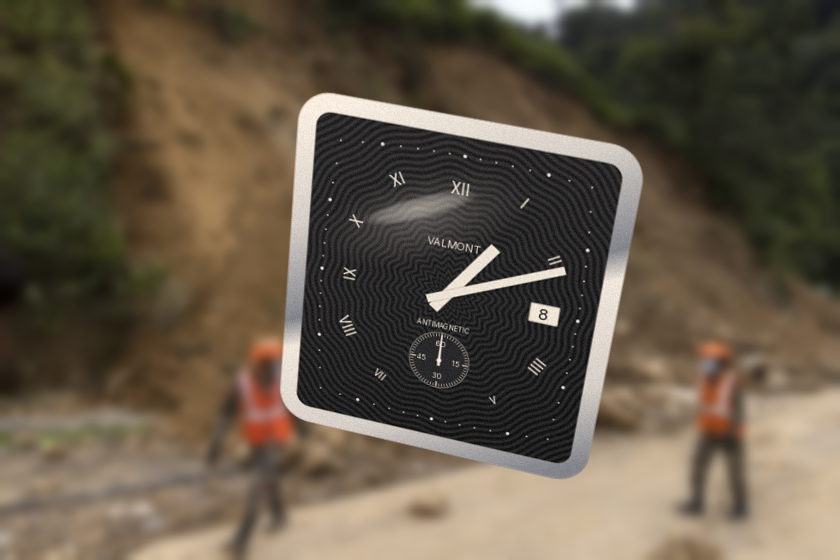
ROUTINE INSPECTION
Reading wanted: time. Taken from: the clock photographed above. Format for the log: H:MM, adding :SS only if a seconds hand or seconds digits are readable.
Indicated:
1:11
